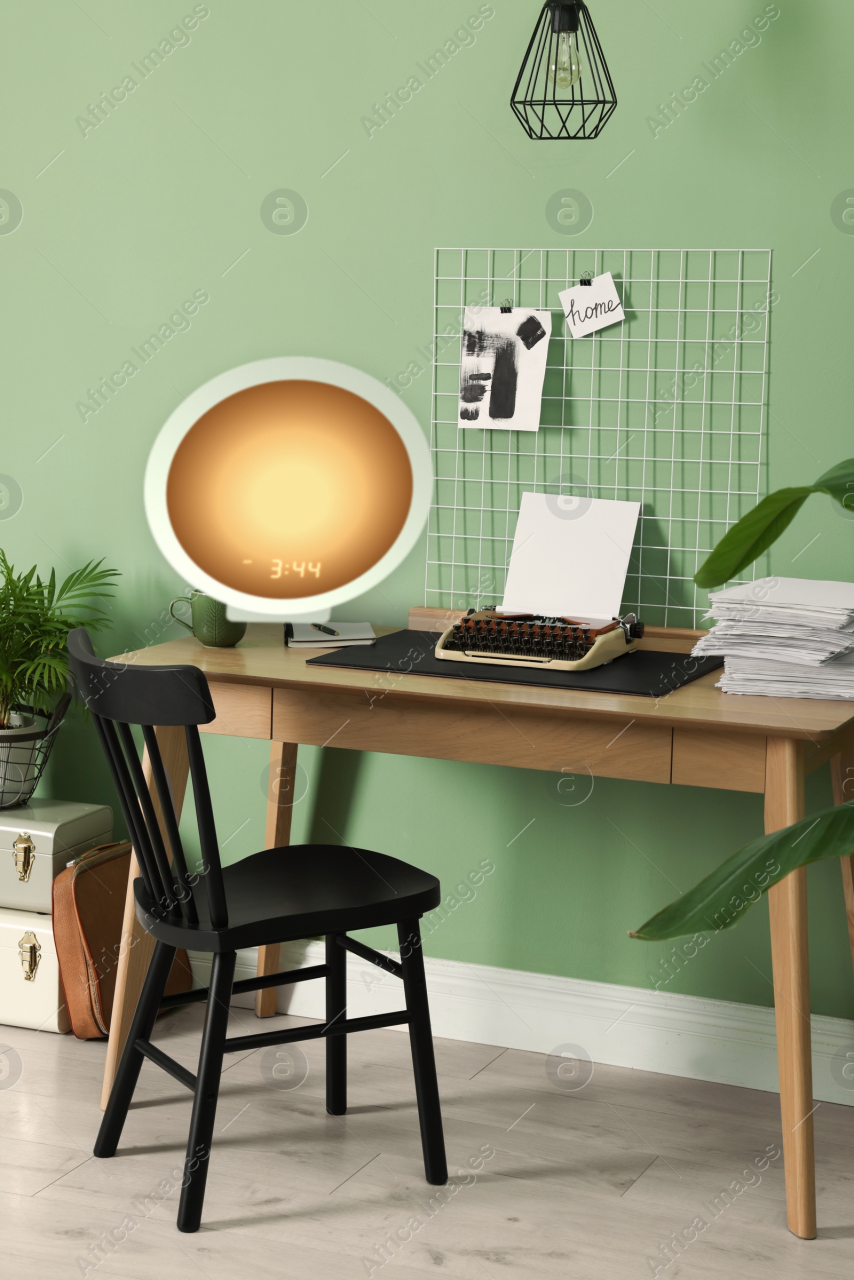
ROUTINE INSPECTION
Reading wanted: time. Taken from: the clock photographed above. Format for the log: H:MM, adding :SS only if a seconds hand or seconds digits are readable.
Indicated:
3:44
